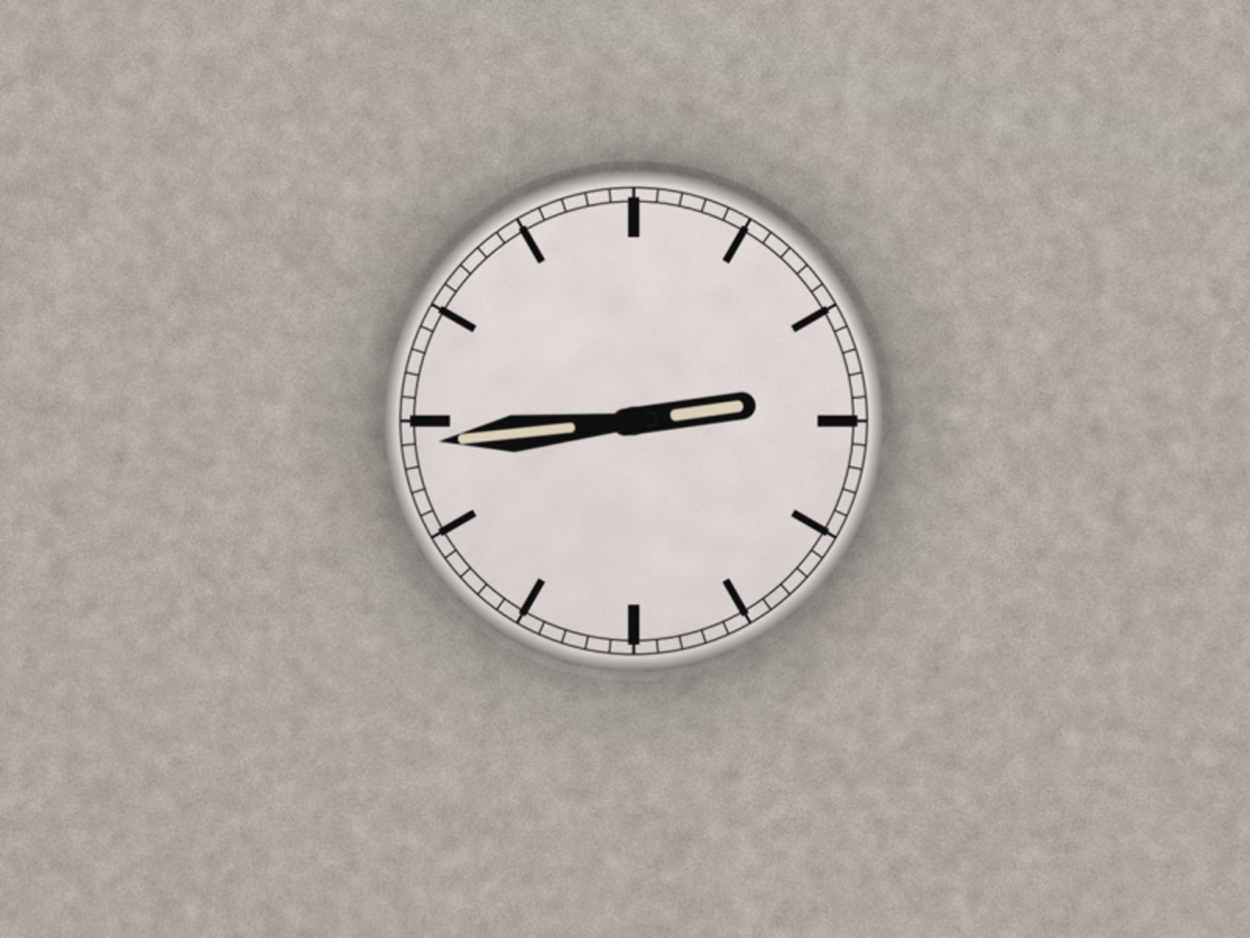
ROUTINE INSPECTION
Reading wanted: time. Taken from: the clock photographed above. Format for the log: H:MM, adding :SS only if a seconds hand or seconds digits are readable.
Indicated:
2:44
